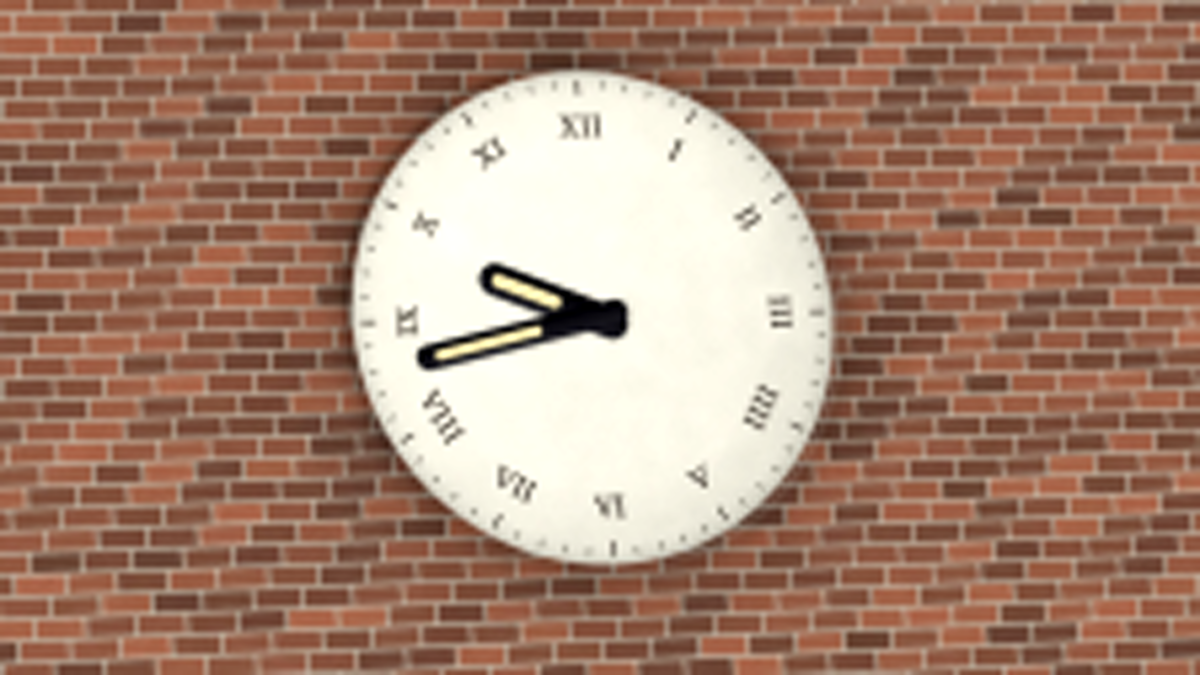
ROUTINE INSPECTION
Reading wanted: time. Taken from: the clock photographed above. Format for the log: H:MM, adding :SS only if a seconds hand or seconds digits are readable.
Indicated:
9:43
